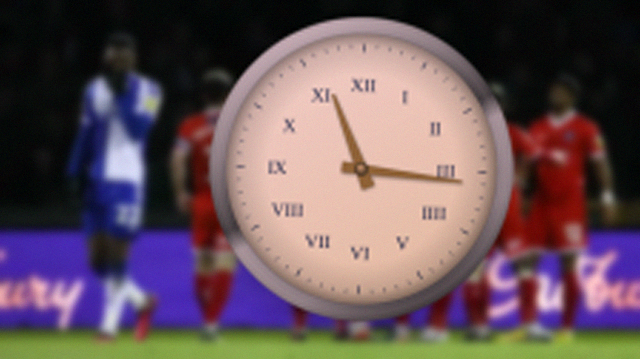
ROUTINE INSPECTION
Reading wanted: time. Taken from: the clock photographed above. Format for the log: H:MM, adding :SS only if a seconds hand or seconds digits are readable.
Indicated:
11:16
